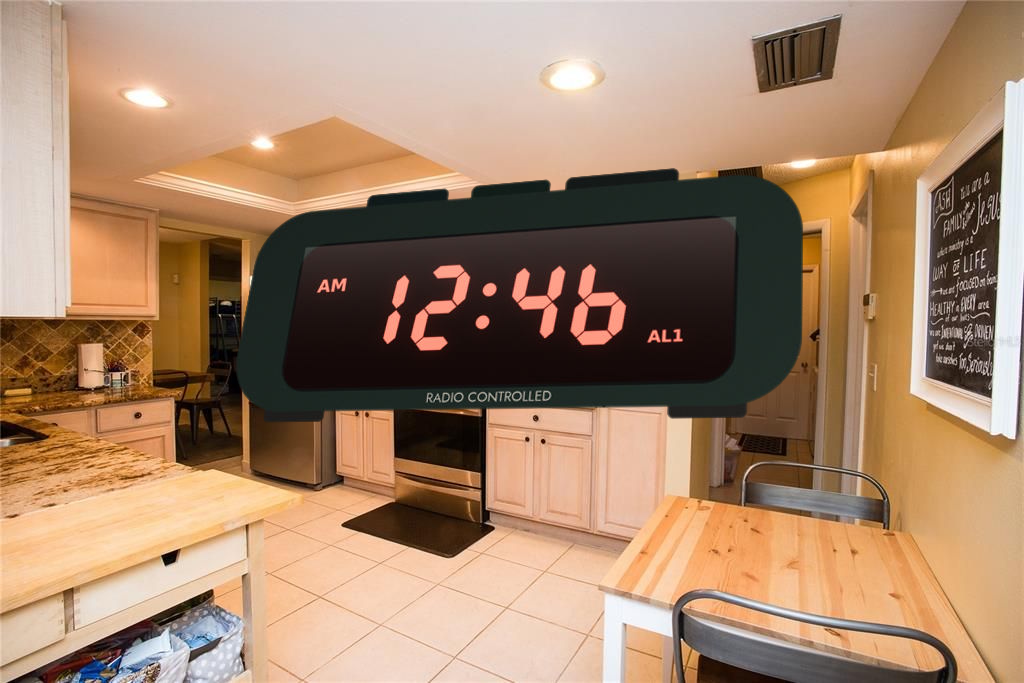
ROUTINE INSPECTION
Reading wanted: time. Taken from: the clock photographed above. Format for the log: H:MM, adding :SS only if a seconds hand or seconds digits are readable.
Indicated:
12:46
